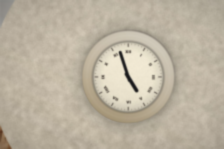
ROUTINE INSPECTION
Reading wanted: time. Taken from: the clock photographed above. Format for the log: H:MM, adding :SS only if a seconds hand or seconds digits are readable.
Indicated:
4:57
